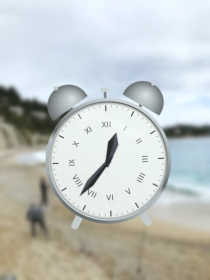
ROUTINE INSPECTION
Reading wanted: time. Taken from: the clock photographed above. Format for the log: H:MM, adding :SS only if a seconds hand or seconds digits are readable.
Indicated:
12:37
